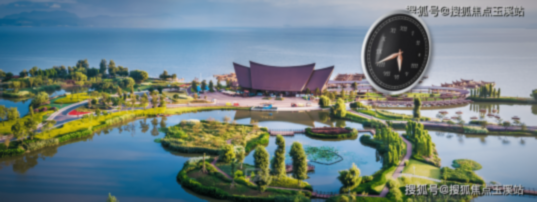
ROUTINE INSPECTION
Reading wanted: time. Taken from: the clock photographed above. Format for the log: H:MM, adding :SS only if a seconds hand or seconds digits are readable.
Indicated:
5:41
